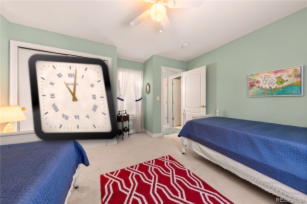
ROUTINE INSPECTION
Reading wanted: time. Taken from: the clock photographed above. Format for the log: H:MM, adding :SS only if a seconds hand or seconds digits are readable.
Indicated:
11:02
